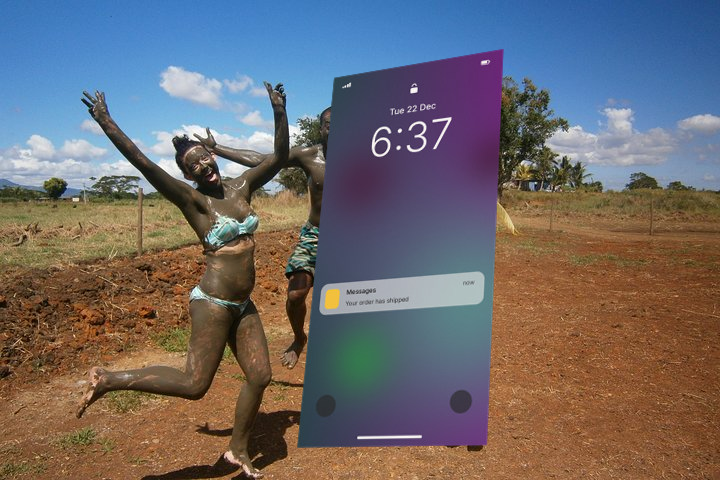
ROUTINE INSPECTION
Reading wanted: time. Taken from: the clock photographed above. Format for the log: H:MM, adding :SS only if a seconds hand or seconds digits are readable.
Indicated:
6:37
